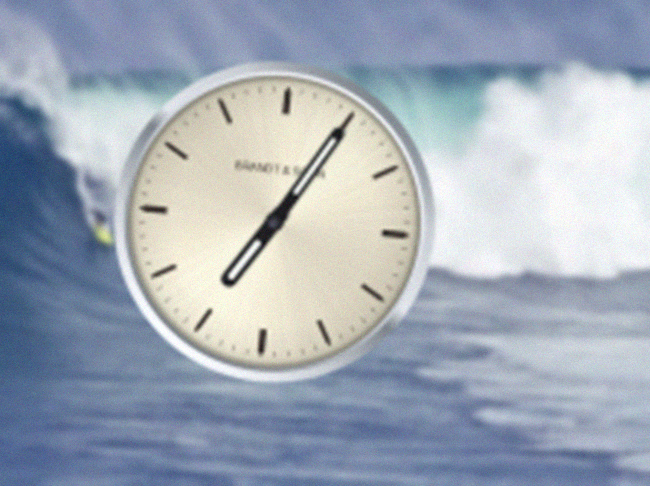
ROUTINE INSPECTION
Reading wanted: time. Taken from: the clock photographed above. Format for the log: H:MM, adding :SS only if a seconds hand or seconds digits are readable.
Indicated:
7:05
